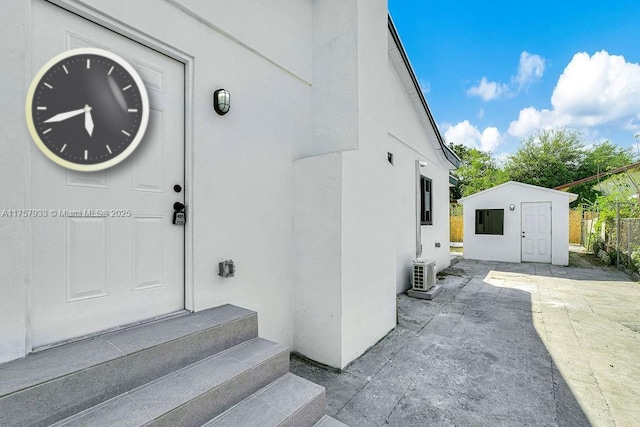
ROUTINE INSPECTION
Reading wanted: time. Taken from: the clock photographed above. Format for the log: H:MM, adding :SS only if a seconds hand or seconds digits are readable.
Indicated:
5:42
